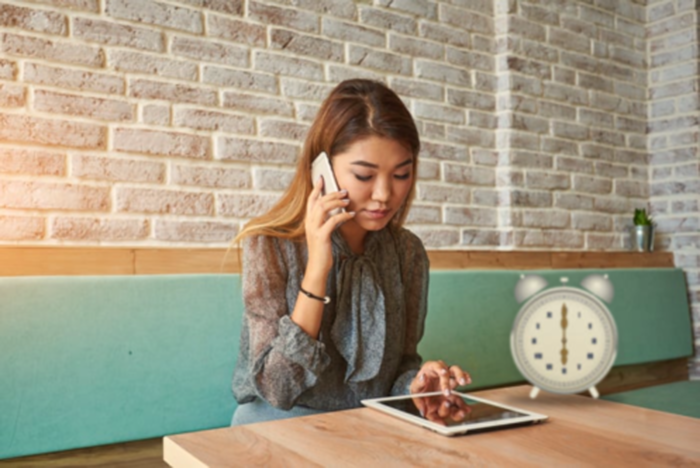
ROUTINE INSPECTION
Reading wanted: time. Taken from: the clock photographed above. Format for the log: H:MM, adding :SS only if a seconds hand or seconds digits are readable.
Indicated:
6:00
